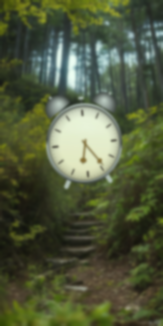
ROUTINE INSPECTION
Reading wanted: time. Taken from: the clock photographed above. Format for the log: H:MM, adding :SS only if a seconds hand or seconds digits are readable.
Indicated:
6:24
